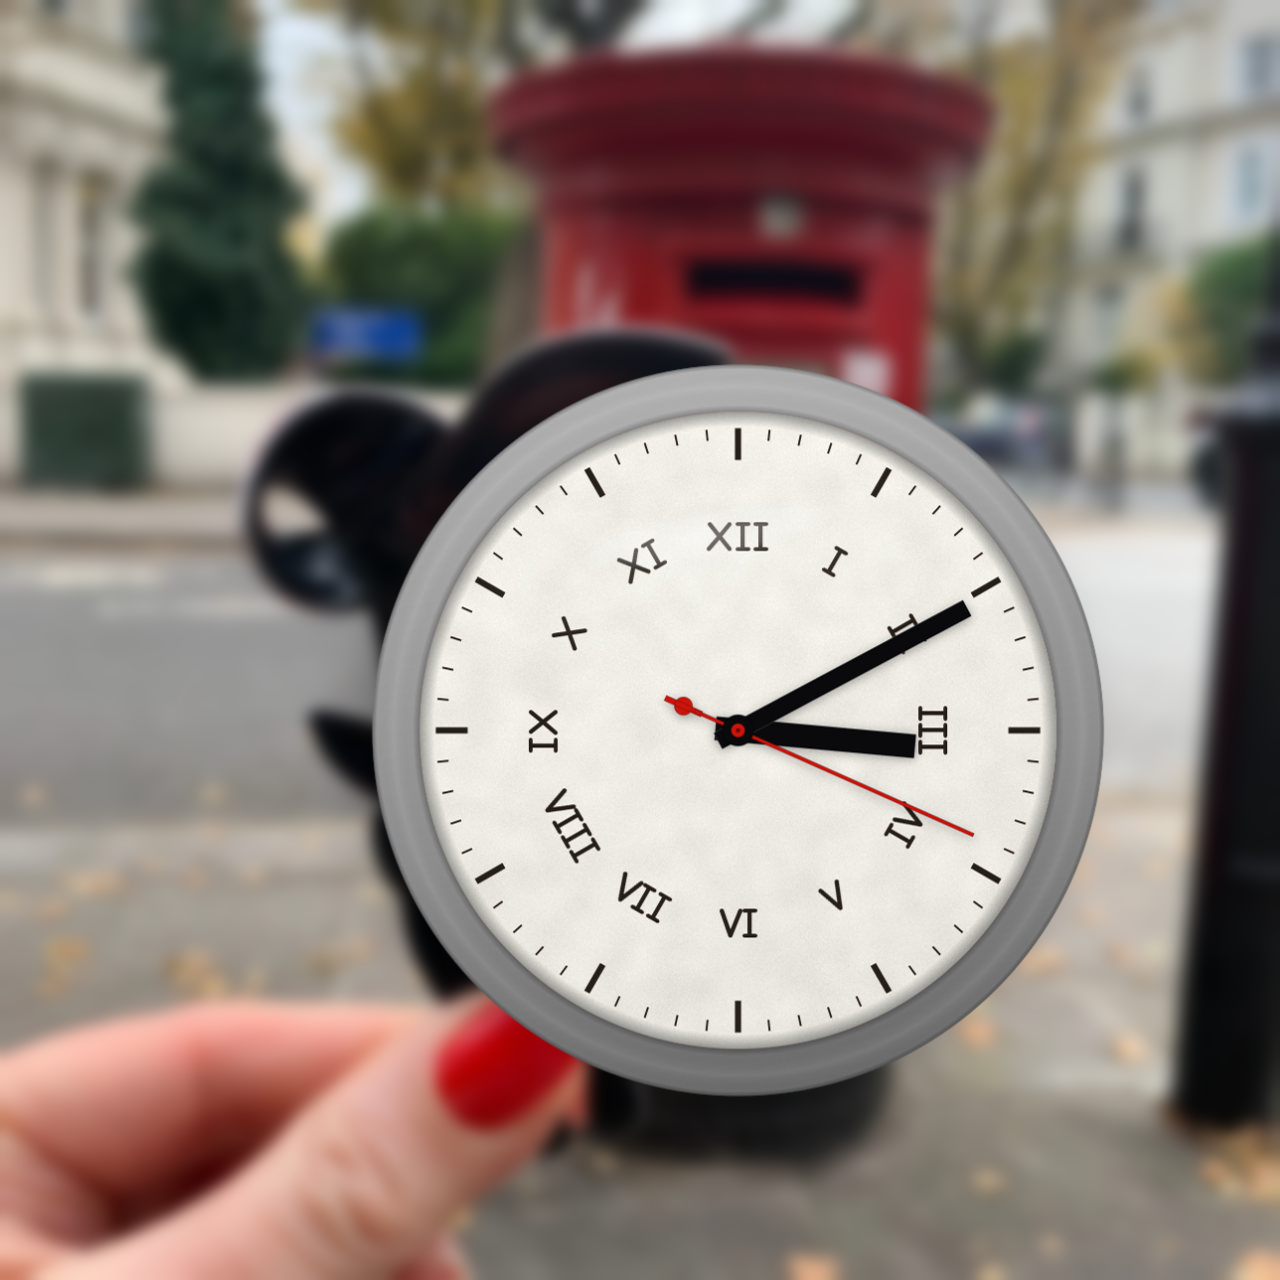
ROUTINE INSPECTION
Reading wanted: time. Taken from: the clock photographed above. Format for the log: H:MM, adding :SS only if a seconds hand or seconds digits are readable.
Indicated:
3:10:19
